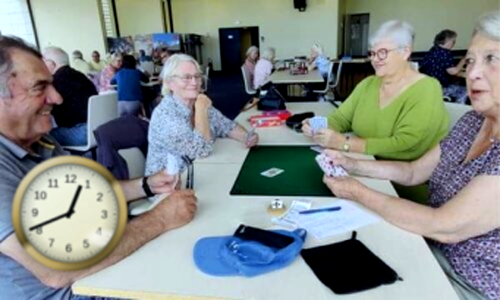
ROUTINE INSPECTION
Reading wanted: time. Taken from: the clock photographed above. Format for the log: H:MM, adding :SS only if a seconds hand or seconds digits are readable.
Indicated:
12:41
